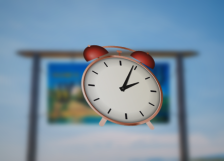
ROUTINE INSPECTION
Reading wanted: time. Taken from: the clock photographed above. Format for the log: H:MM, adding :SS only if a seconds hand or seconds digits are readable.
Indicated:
2:04
